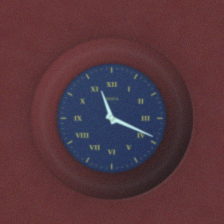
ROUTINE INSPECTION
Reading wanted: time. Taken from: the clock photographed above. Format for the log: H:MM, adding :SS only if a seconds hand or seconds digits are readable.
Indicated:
11:19
